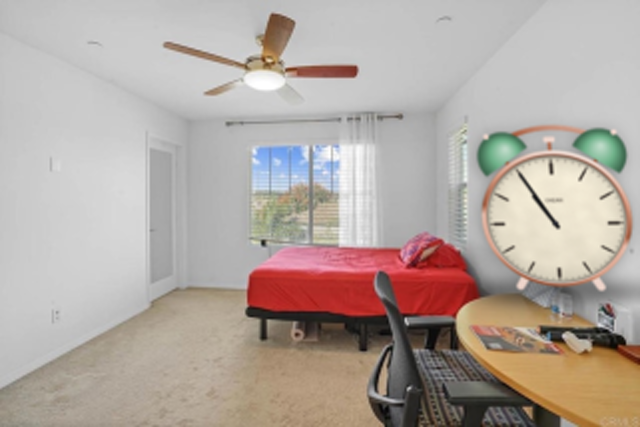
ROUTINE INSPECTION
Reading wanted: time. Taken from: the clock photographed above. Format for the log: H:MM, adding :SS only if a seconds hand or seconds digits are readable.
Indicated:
10:55
